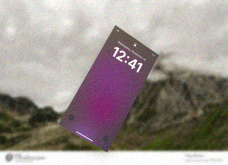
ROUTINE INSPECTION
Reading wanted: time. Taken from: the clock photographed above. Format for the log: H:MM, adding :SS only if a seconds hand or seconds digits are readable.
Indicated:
12:41
